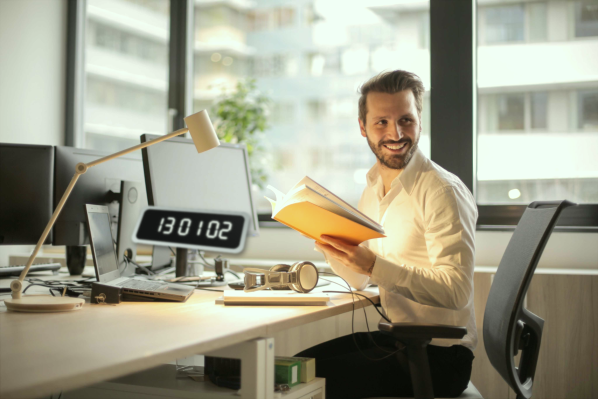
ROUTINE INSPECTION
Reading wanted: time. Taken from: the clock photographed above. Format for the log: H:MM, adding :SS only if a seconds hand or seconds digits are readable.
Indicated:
13:01:02
